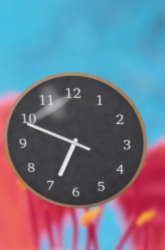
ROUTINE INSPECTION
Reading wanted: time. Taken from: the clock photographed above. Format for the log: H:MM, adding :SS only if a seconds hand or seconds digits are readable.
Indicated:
6:48:49
